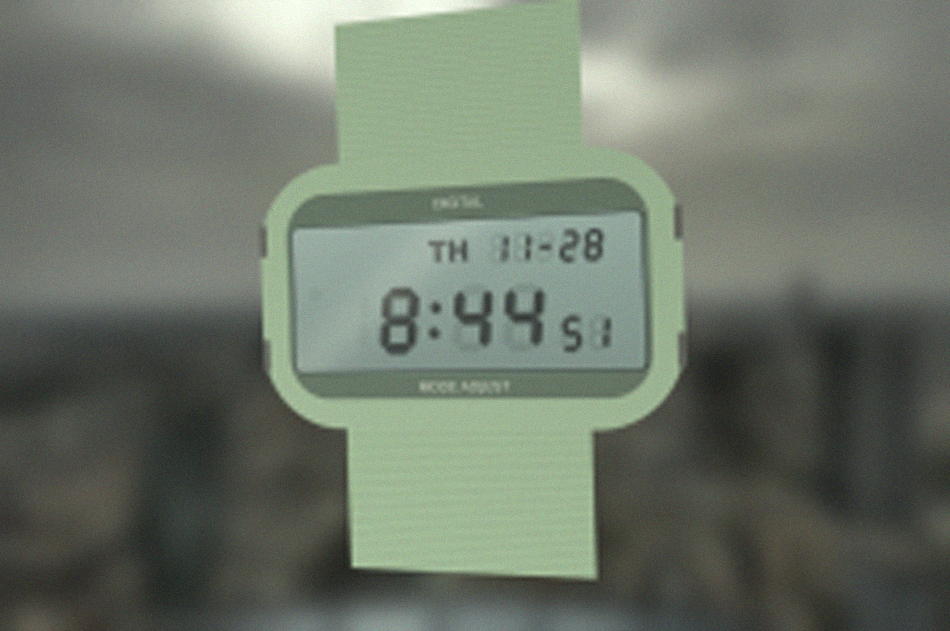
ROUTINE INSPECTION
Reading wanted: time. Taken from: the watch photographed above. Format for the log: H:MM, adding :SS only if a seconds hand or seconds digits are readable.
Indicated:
8:44:51
